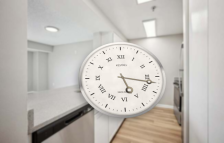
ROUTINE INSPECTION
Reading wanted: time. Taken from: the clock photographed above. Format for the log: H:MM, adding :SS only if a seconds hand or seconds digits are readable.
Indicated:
5:17
